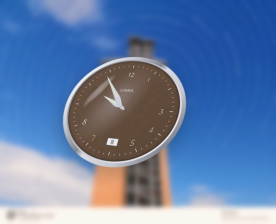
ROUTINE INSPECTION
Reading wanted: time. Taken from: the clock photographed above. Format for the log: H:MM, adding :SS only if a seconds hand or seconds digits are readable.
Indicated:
9:54
